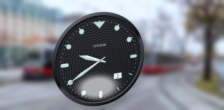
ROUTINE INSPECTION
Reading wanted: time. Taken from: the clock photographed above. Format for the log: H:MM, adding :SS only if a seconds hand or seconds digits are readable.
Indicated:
9:40
